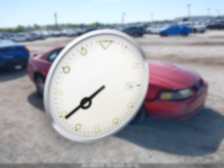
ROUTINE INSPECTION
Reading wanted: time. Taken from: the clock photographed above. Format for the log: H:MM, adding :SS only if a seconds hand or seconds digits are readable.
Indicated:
7:39
